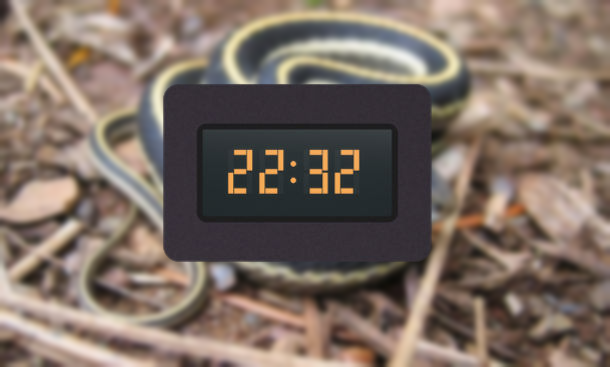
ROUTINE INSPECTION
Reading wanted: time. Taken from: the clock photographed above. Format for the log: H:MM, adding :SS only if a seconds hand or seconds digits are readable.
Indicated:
22:32
